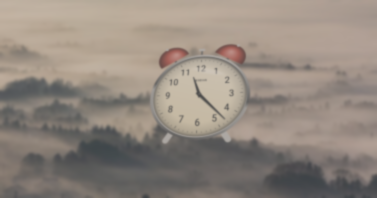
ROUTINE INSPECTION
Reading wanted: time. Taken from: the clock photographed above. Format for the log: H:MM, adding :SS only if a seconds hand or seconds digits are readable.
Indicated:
11:23
